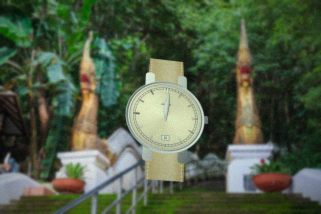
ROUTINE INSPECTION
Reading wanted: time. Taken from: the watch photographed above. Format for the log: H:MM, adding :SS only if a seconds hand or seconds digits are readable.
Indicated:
12:01
